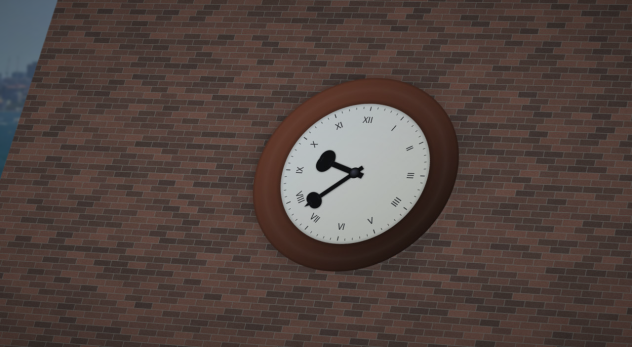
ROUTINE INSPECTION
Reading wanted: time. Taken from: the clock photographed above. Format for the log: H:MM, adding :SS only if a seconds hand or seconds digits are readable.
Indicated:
9:38
